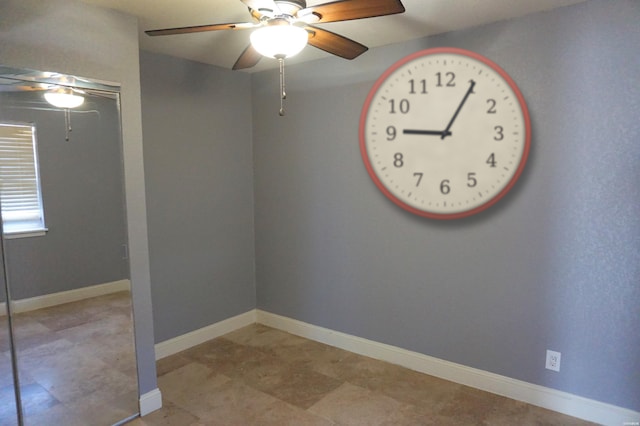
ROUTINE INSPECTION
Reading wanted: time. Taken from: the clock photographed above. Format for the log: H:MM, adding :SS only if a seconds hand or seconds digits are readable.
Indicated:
9:05
